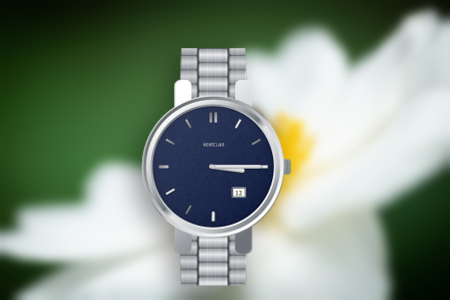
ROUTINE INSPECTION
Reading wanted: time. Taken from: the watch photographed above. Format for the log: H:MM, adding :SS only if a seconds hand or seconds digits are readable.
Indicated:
3:15
